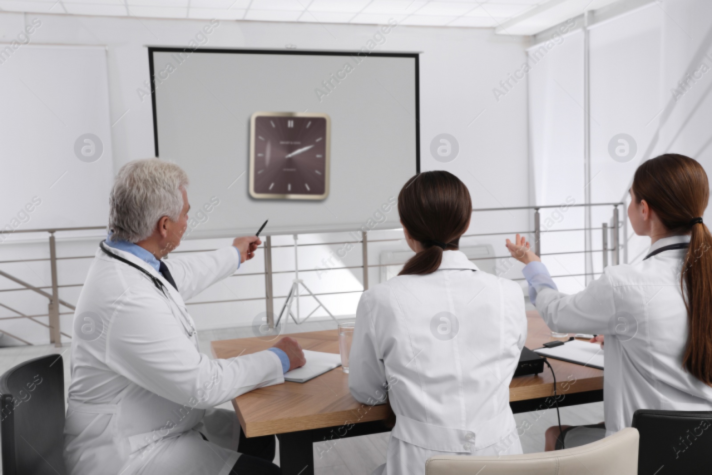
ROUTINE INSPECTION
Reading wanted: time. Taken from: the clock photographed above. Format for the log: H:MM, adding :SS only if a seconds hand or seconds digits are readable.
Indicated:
2:11
